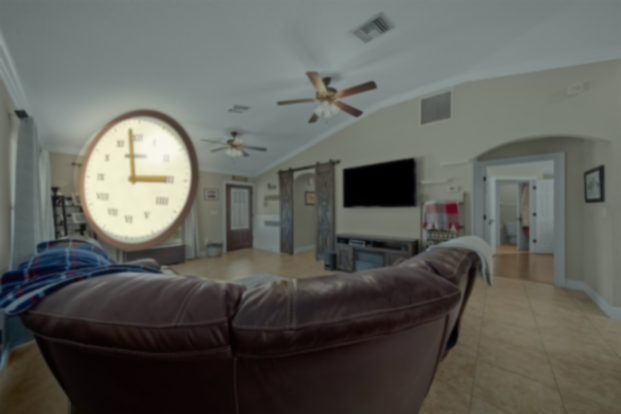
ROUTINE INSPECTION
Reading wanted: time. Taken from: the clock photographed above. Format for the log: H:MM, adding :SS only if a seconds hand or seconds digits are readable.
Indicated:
2:58
